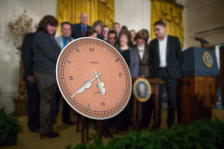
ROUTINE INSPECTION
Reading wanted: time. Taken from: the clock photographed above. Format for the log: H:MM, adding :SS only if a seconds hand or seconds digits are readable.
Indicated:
5:40
